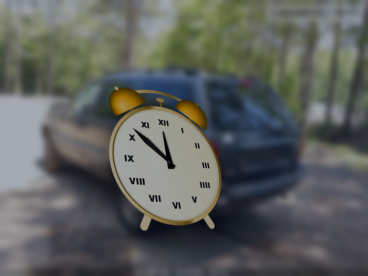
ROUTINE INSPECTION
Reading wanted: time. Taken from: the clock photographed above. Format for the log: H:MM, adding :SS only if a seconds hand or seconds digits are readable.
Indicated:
11:52
